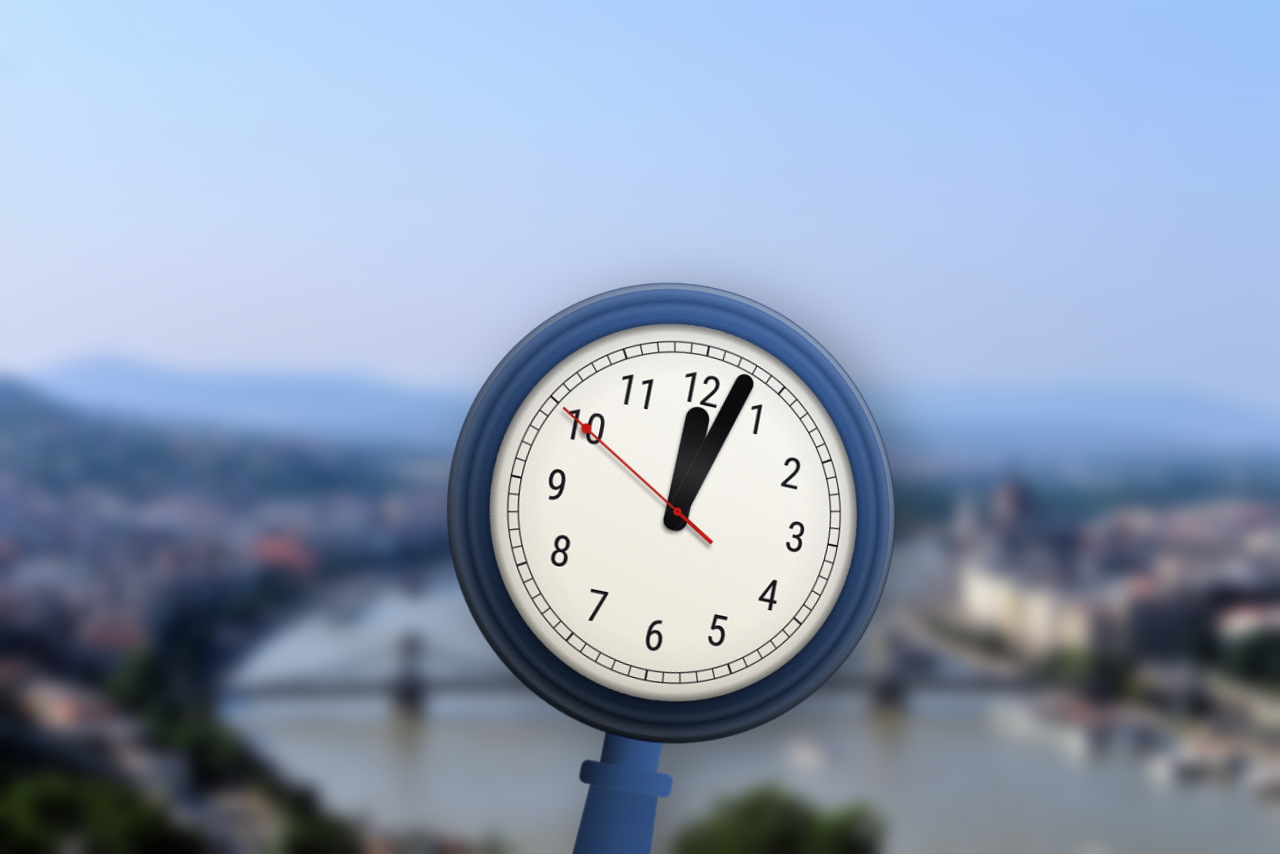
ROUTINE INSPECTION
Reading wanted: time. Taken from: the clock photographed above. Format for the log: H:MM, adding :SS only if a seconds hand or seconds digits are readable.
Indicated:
12:02:50
